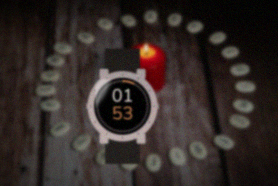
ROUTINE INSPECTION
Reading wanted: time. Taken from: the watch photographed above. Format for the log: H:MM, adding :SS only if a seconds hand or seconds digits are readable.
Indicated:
1:53
